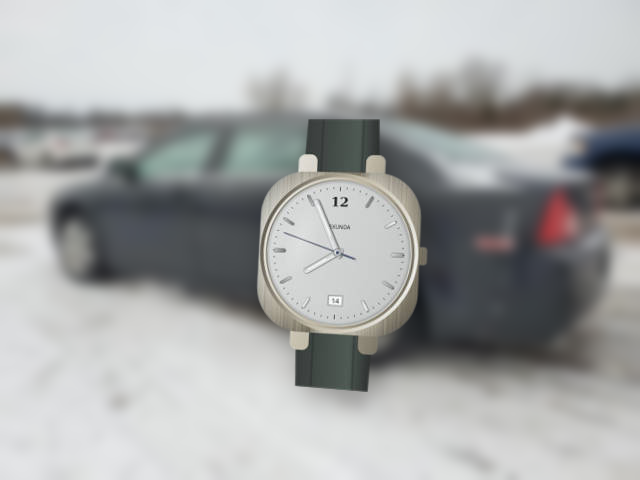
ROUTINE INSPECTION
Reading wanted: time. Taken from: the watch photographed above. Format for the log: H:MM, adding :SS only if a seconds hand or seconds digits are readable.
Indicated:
7:55:48
